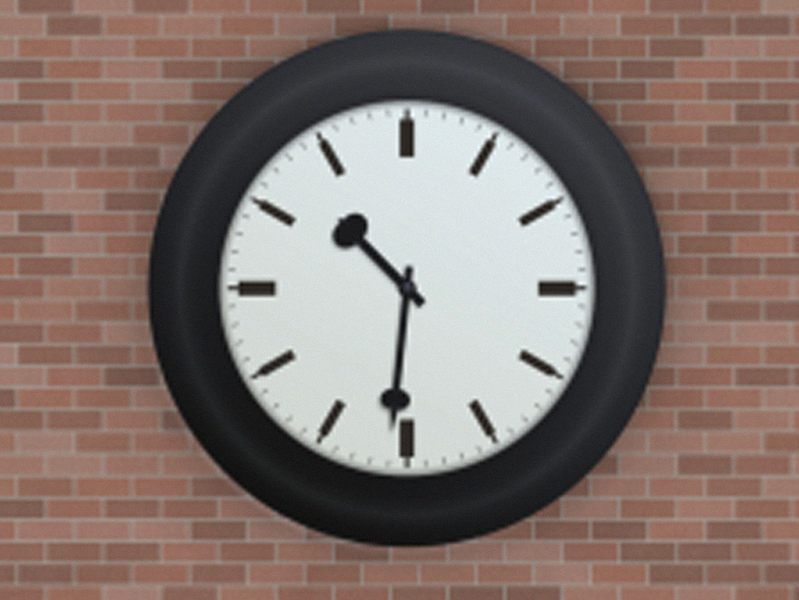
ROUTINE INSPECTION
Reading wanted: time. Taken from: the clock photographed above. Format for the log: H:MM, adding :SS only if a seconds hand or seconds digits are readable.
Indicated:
10:31
